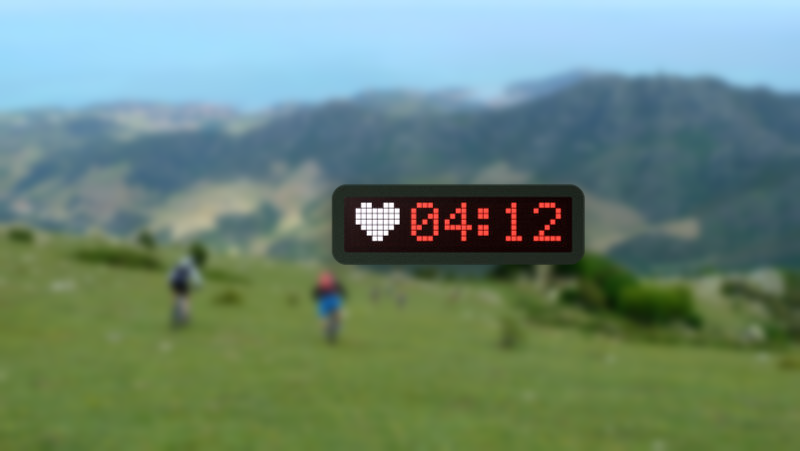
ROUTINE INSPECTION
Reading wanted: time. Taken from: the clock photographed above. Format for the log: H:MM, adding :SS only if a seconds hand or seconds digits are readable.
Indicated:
4:12
